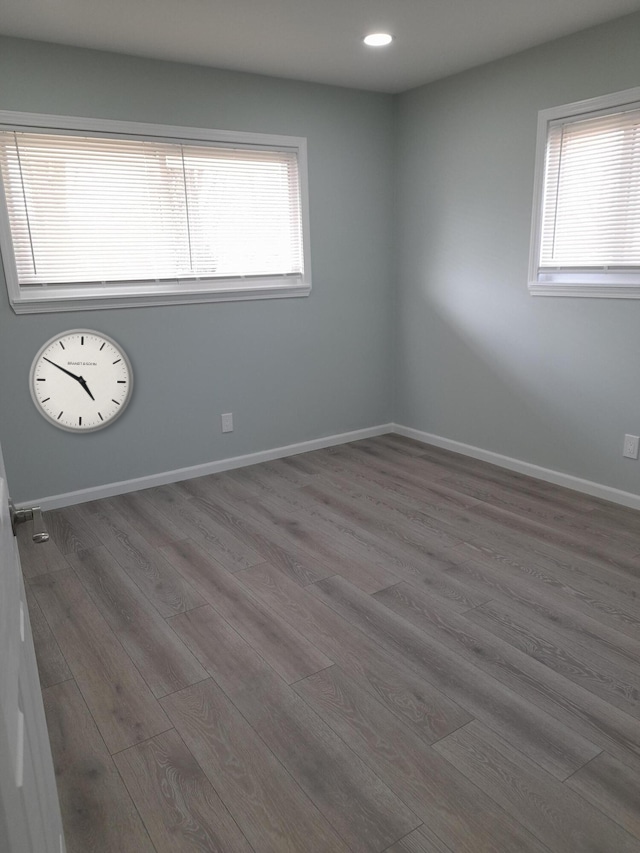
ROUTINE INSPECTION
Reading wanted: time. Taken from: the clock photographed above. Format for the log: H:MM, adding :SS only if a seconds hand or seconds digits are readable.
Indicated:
4:50
